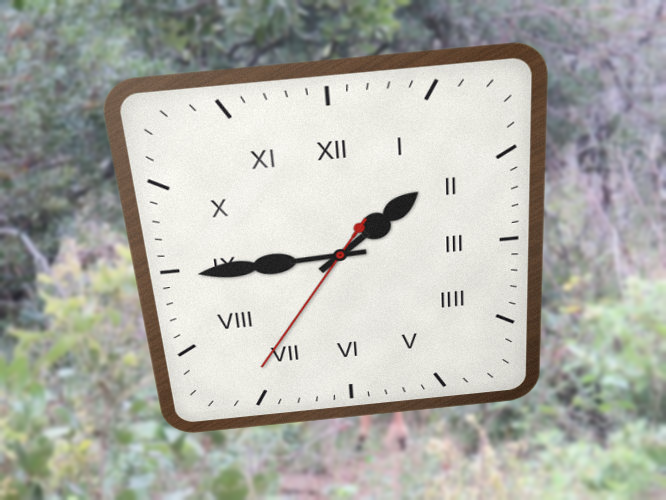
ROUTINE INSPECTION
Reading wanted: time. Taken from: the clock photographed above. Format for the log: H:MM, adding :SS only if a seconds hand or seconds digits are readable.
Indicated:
1:44:36
